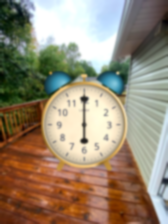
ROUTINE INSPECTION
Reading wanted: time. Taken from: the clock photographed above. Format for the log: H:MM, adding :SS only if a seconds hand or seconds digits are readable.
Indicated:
6:00
